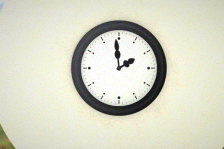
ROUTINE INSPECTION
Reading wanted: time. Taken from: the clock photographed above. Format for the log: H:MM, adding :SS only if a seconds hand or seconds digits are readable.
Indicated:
1:59
